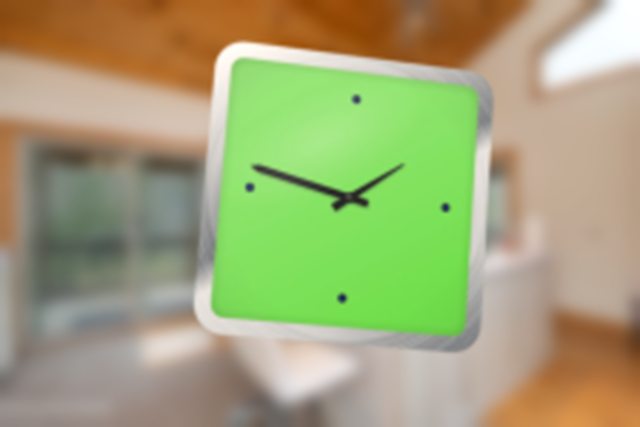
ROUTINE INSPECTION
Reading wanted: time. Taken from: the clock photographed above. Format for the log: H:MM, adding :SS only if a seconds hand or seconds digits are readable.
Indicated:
1:47
